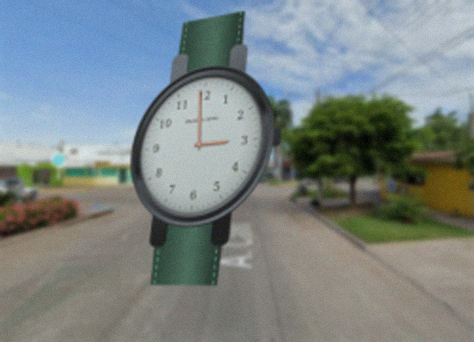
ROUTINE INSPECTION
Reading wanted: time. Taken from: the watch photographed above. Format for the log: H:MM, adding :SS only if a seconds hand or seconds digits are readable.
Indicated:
2:59
